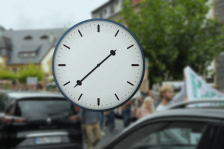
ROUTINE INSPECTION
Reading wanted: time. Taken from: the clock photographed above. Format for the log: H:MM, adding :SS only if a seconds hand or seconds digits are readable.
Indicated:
1:38
